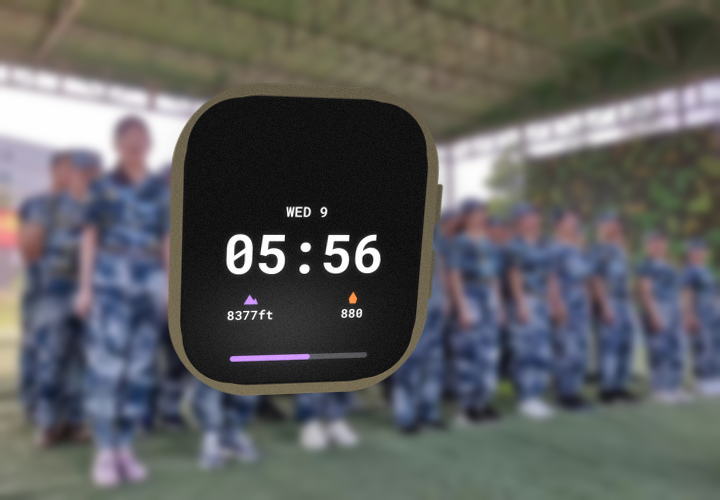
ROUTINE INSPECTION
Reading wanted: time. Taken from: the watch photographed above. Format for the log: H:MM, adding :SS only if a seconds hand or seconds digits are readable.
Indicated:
5:56
